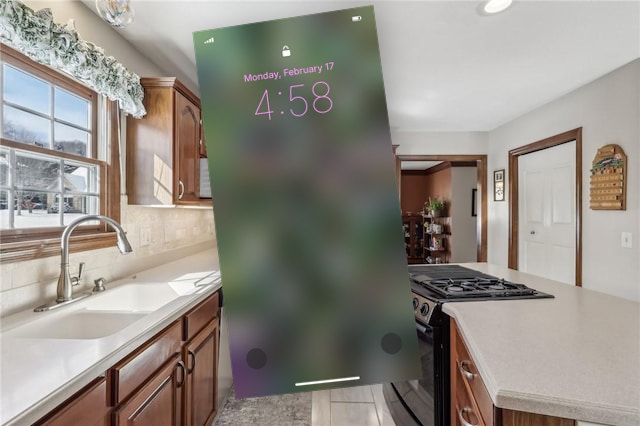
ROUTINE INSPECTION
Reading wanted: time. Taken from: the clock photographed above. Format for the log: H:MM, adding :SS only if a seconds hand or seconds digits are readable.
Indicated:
4:58
